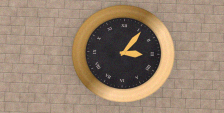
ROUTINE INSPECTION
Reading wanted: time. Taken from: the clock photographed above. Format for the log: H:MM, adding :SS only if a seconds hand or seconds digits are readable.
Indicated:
3:06
